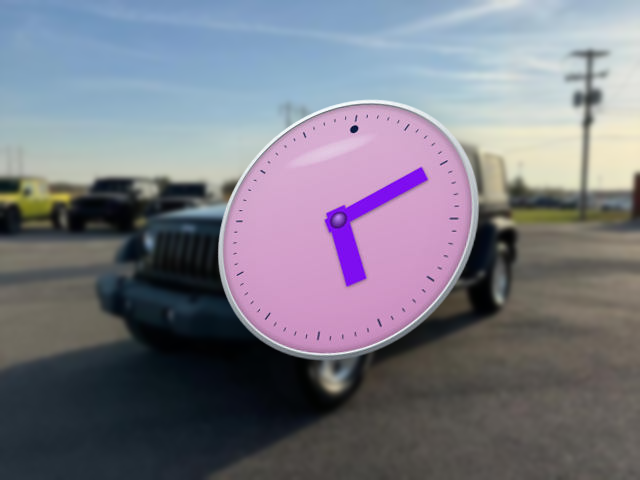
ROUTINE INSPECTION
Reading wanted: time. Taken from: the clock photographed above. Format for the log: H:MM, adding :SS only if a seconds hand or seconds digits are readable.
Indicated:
5:10
